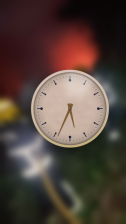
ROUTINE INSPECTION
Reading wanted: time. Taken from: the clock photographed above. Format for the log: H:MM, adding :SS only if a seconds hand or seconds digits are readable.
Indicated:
5:34
